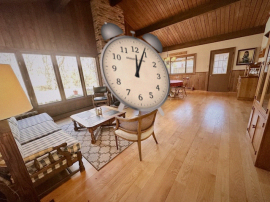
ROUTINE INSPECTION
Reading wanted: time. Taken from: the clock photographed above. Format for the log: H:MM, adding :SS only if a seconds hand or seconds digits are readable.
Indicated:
12:04
